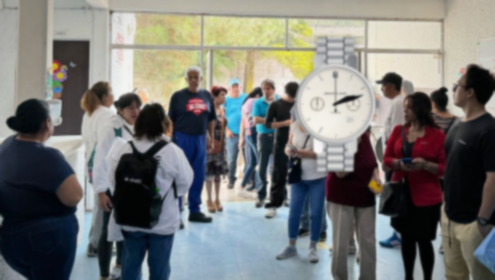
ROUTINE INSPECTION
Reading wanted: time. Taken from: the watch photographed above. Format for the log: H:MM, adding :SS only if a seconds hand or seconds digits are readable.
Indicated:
2:12
